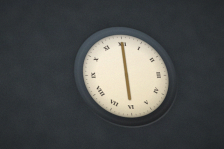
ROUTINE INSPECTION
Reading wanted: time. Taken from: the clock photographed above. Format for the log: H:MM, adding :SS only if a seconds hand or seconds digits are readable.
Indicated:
6:00
